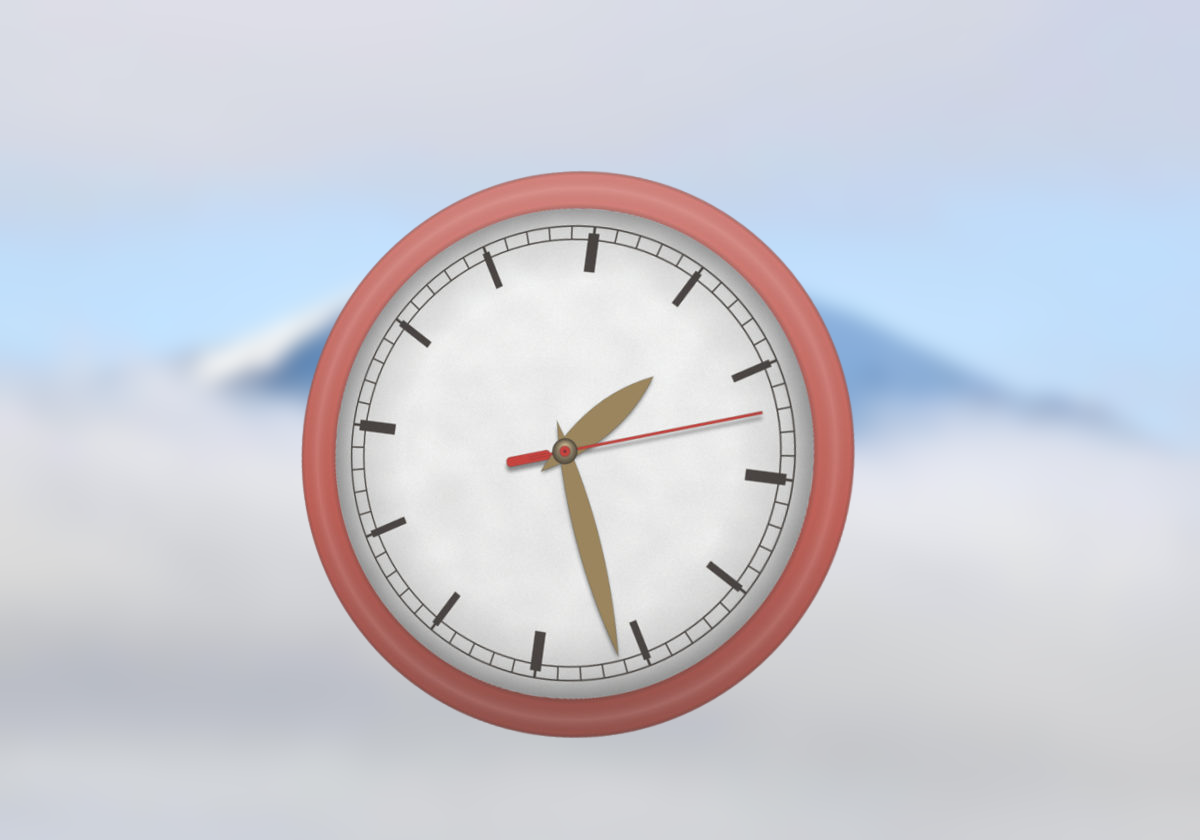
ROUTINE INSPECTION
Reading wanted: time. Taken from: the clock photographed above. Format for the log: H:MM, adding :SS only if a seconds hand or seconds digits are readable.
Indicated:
1:26:12
